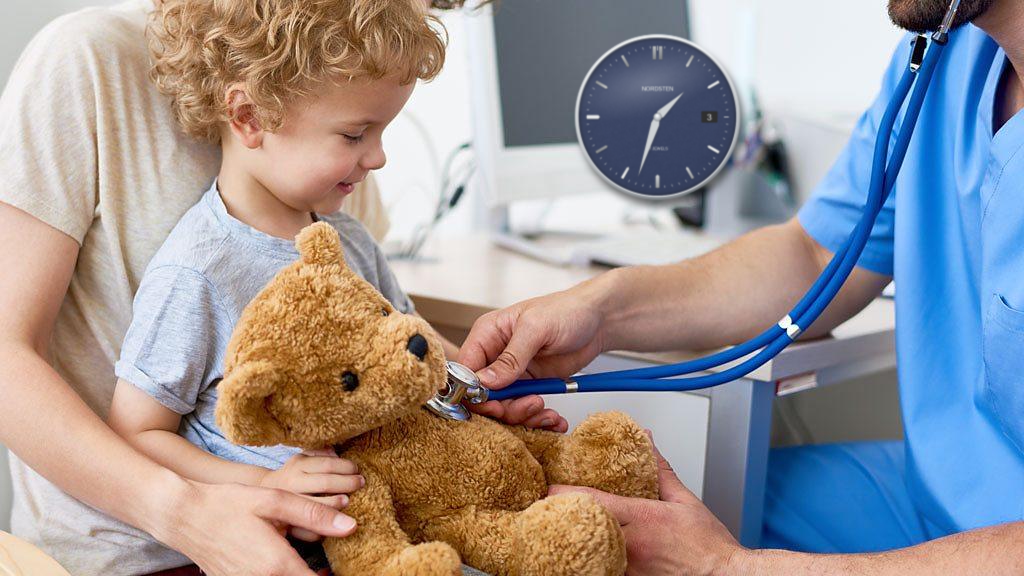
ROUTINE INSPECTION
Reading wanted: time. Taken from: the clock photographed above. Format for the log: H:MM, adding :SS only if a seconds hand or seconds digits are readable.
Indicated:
1:33
